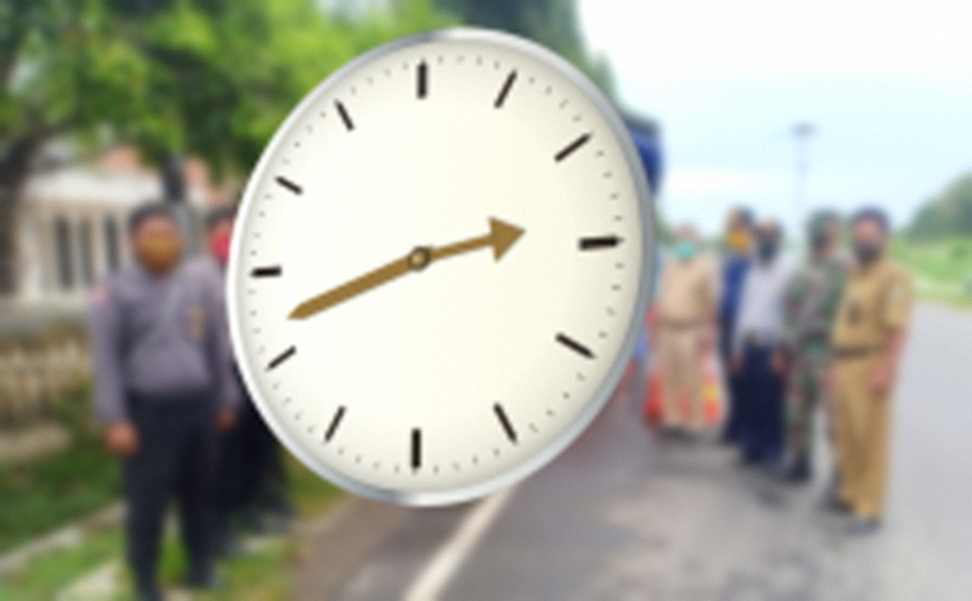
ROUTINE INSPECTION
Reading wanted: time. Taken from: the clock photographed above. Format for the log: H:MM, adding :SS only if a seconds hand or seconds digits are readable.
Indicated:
2:42
